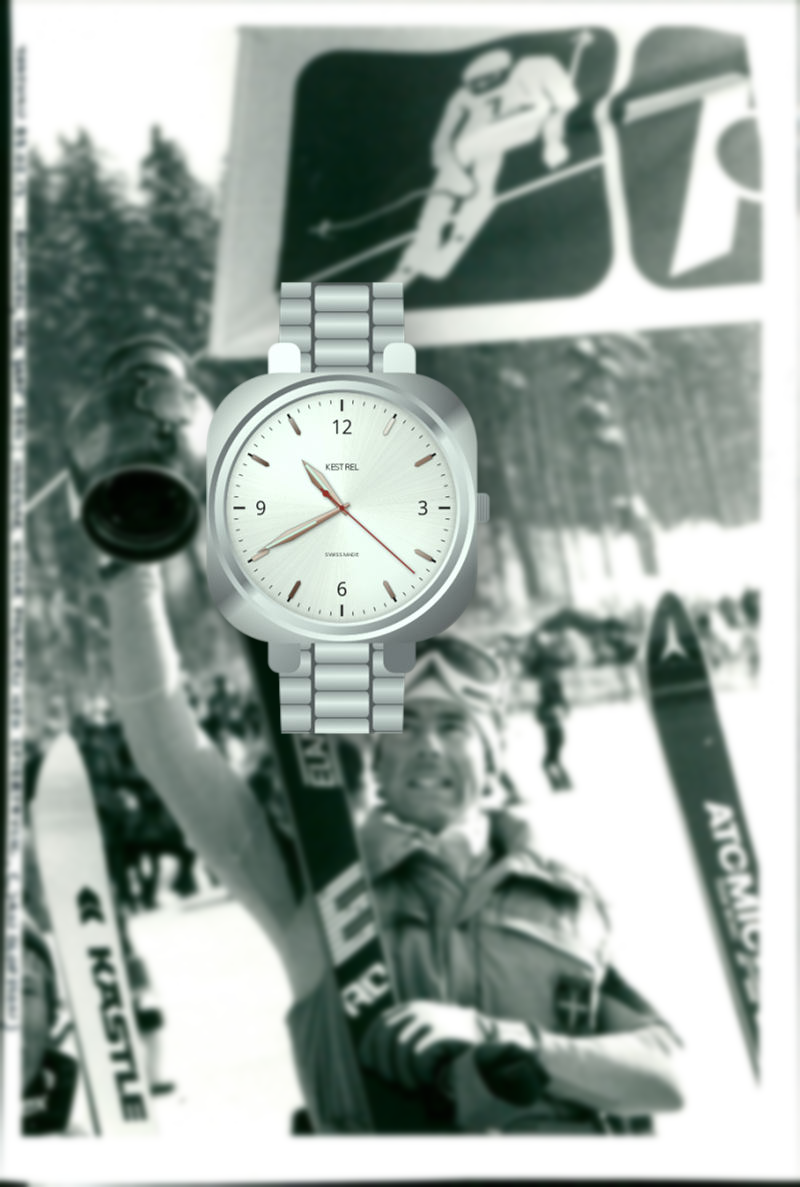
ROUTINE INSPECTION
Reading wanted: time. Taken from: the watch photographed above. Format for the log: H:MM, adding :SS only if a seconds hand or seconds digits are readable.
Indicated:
10:40:22
